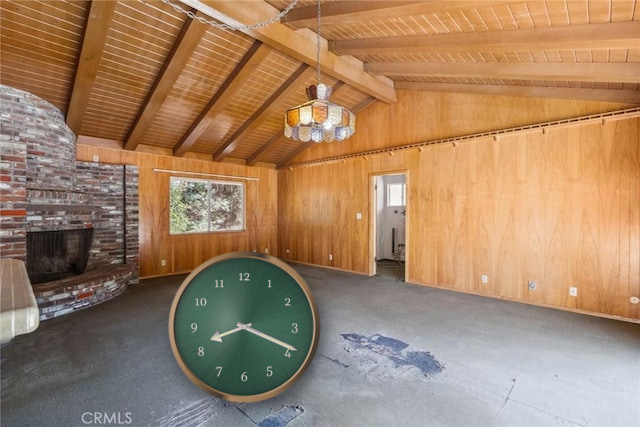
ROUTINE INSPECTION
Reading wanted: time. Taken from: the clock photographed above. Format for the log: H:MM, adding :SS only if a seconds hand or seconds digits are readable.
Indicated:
8:19
